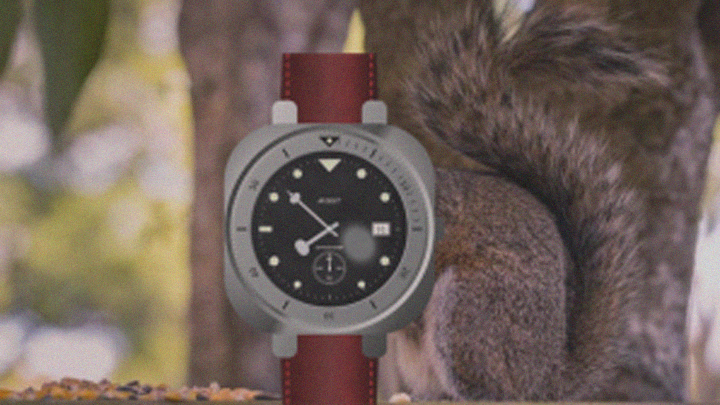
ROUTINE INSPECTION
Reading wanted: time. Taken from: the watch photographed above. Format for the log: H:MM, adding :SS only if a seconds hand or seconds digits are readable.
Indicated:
7:52
